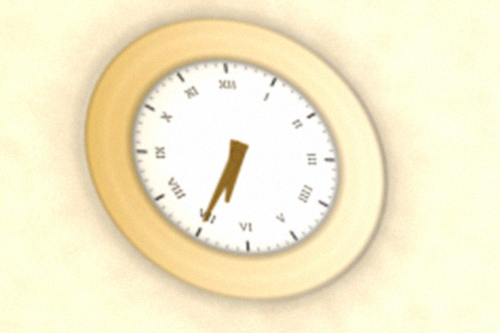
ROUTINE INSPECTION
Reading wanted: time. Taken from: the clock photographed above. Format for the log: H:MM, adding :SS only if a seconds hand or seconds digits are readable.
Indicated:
6:35
